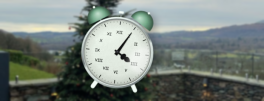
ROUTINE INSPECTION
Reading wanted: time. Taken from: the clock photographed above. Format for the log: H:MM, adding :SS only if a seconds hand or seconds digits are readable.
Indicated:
4:05
